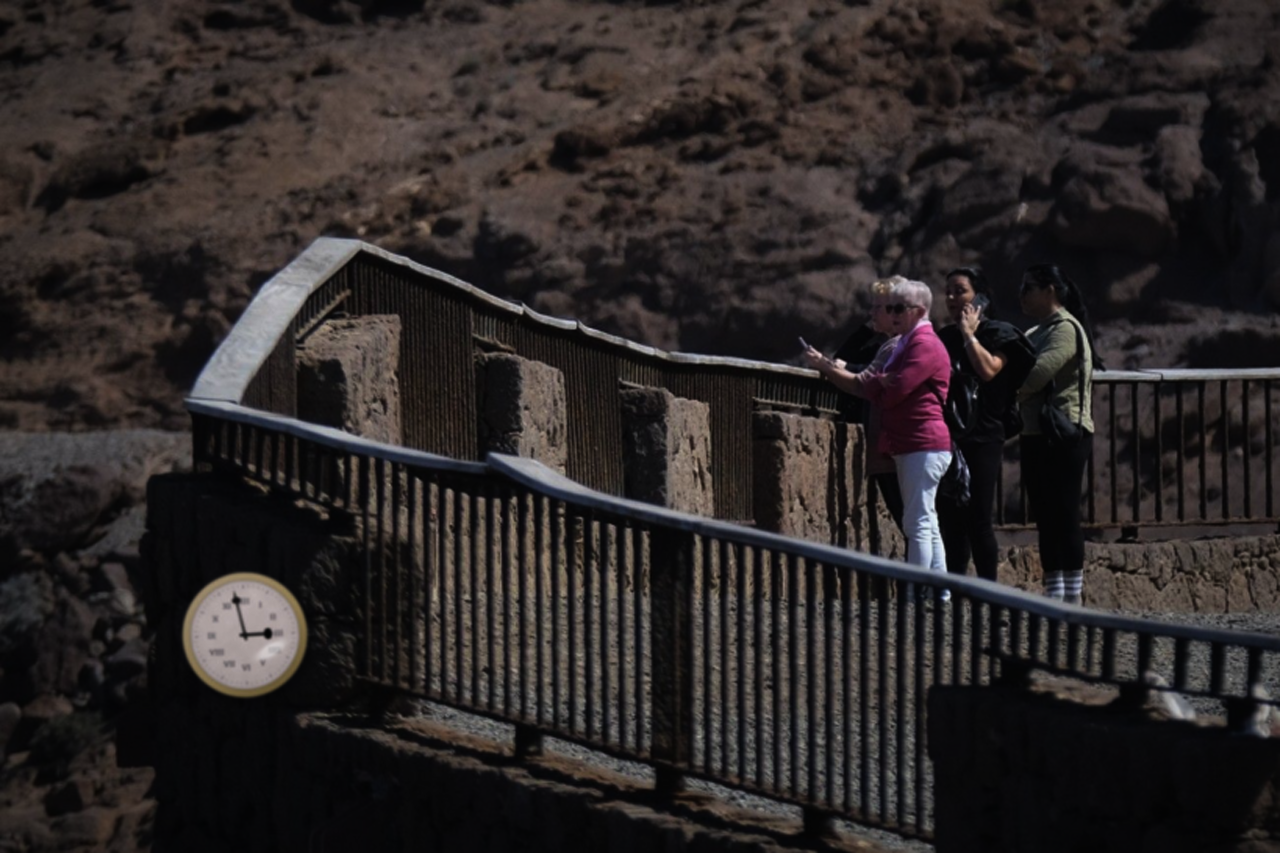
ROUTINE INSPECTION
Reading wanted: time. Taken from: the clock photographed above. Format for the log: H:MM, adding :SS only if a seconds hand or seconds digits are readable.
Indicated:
2:58
